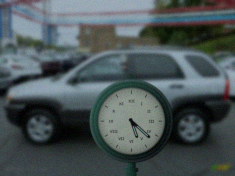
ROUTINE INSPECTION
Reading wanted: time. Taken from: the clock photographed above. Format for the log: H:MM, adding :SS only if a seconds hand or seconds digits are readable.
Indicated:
5:22
